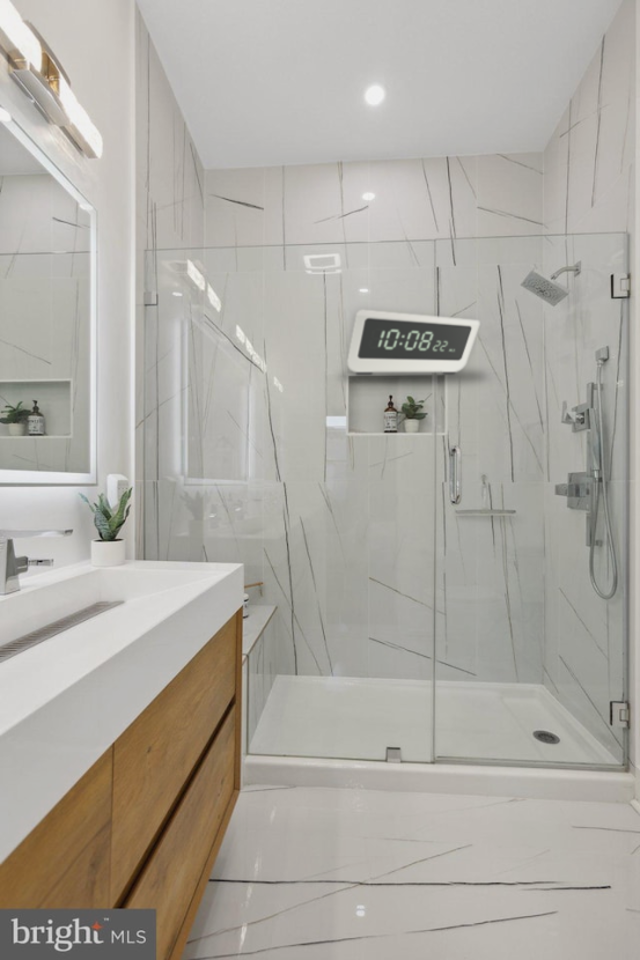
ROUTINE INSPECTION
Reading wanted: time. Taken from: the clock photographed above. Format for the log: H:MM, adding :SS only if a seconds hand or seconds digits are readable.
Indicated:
10:08:22
